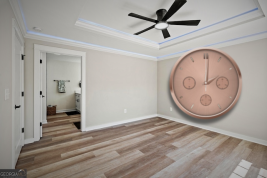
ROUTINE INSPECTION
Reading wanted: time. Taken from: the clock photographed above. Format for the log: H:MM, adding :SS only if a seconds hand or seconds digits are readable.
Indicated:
2:01
